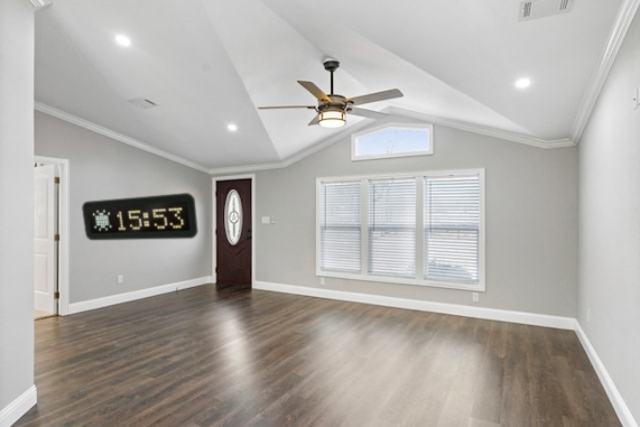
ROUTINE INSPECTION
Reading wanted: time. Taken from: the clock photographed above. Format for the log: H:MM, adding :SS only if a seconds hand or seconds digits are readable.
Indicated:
15:53
